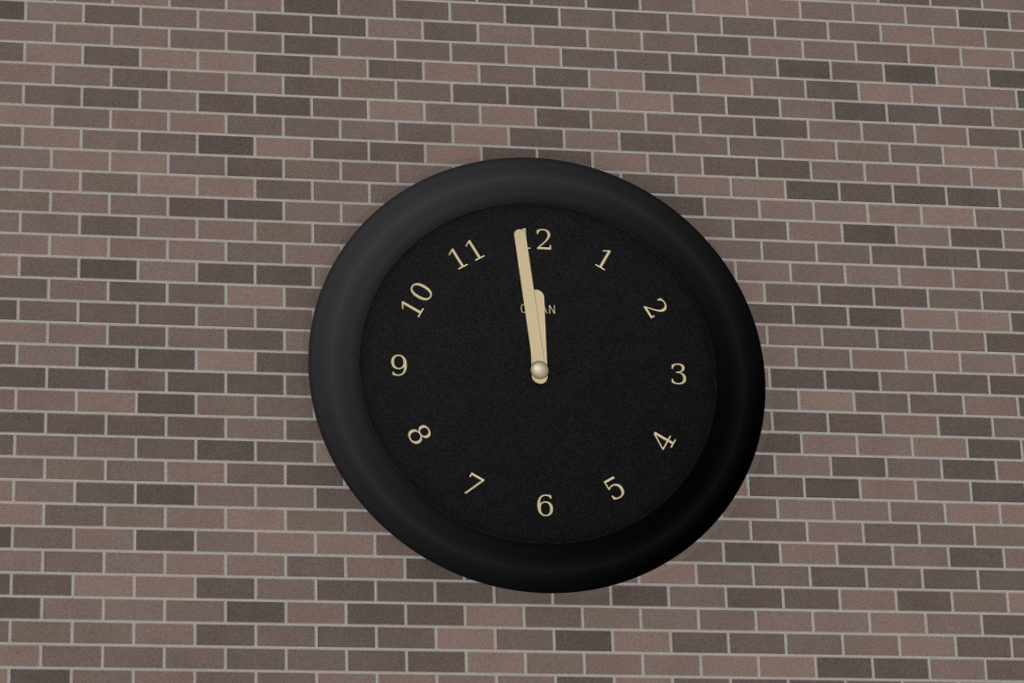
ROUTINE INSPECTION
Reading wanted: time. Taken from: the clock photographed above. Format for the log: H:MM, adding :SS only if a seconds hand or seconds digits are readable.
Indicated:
11:59
